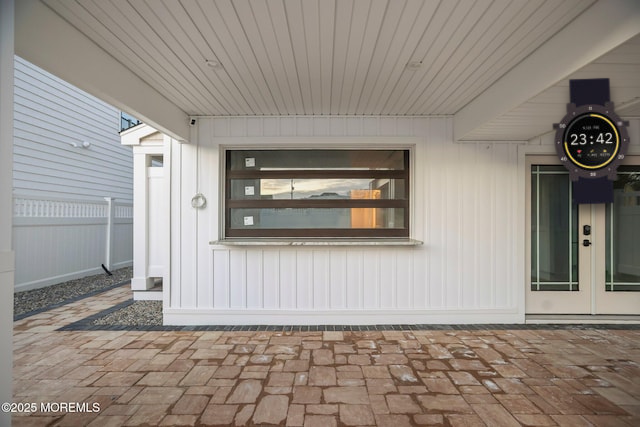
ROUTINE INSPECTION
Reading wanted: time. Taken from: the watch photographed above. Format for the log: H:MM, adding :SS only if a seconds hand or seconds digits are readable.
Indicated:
23:42
